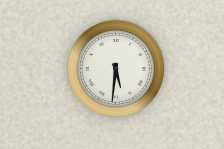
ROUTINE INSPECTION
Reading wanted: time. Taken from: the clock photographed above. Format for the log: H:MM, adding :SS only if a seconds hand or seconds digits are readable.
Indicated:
5:31
